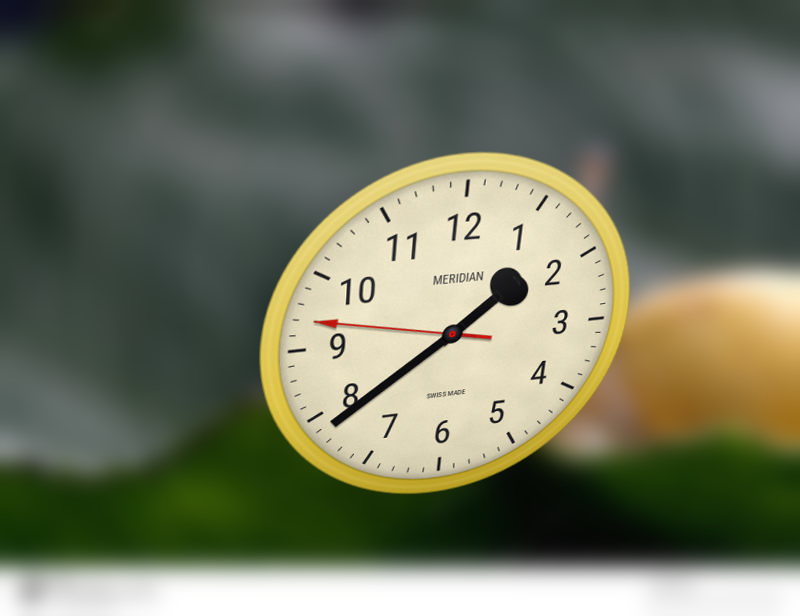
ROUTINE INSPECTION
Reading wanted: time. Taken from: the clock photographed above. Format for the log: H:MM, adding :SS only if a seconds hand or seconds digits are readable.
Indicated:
1:38:47
